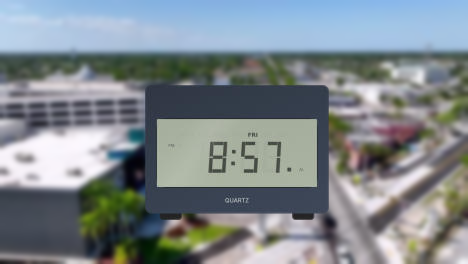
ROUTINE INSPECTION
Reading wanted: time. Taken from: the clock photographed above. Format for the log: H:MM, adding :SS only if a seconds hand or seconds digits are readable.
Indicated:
8:57
